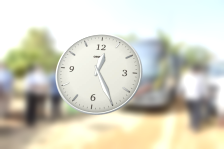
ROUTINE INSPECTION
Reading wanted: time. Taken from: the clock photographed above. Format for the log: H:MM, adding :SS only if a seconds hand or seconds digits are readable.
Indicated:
12:25
